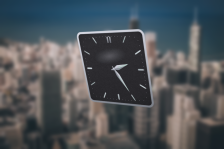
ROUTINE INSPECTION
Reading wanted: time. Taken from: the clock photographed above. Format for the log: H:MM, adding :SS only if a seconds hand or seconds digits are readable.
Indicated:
2:25
